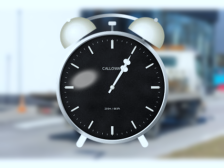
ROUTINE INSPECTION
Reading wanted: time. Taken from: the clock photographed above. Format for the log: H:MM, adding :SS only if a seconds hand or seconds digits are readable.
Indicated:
1:05
